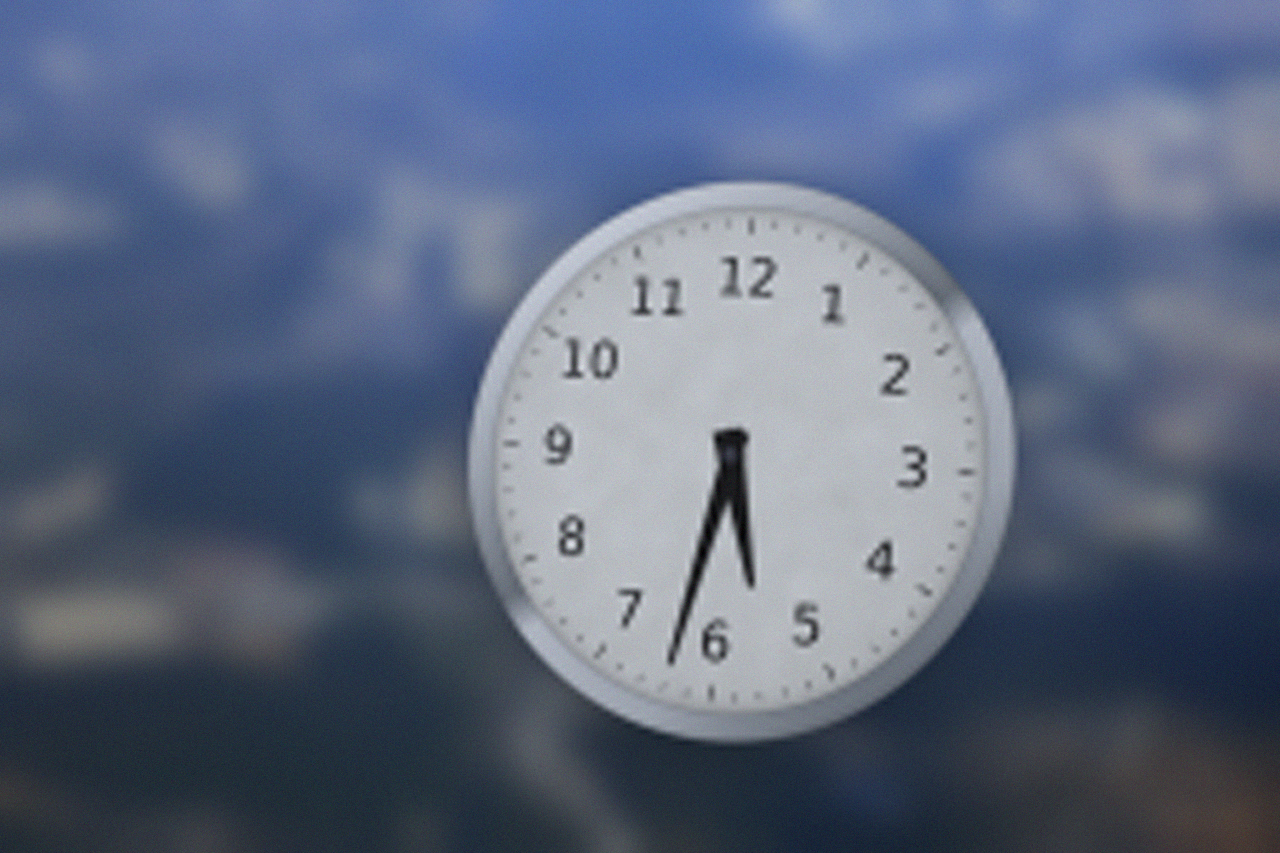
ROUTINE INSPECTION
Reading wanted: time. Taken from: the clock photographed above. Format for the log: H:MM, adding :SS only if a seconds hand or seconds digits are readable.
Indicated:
5:32
